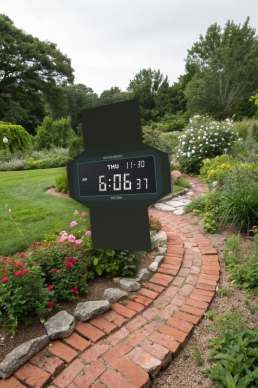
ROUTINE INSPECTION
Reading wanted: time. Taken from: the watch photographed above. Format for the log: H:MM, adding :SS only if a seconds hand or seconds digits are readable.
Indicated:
6:06:37
